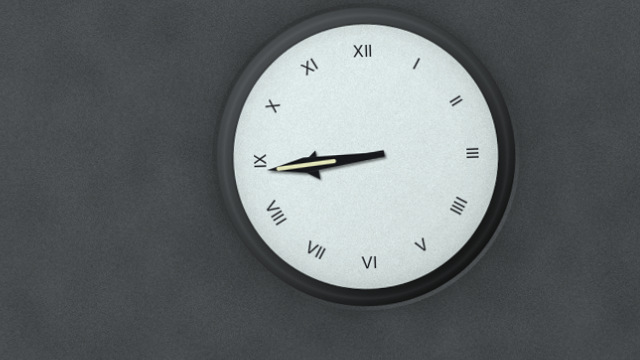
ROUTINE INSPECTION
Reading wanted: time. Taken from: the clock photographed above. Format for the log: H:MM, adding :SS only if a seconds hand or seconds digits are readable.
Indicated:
8:44
